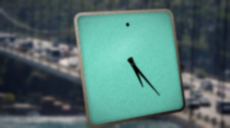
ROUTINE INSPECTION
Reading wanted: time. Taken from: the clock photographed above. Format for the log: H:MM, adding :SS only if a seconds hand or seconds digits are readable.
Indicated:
5:24
